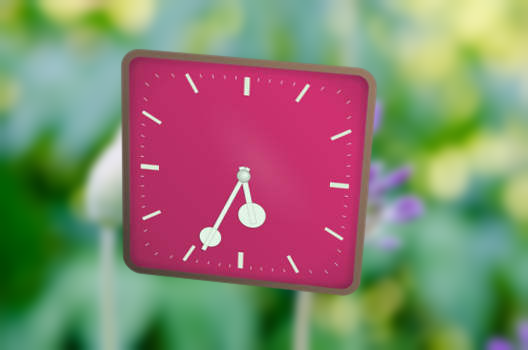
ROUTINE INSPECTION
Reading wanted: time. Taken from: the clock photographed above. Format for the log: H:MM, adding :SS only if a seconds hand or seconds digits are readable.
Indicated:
5:34
